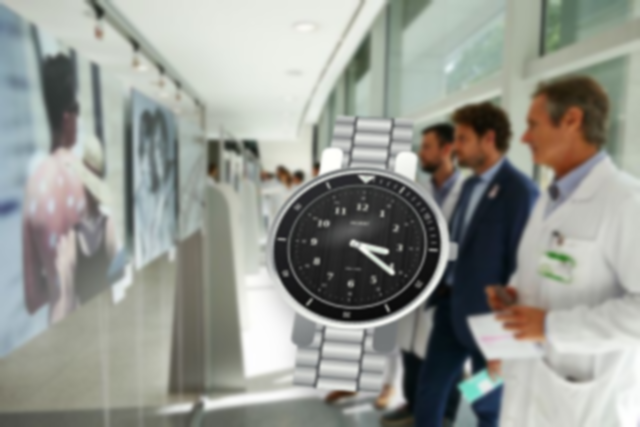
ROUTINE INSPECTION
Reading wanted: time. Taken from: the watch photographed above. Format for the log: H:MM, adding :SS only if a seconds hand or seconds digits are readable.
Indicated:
3:21
